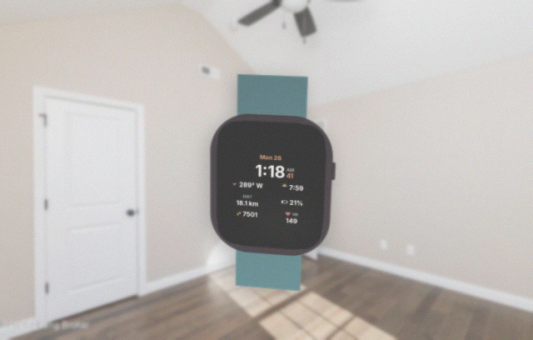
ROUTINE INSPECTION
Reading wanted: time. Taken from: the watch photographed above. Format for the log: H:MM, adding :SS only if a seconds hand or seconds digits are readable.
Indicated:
1:18
